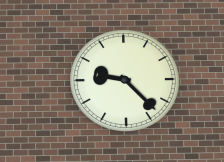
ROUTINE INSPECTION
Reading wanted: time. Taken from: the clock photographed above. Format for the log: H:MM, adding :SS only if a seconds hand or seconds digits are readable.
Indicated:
9:23
